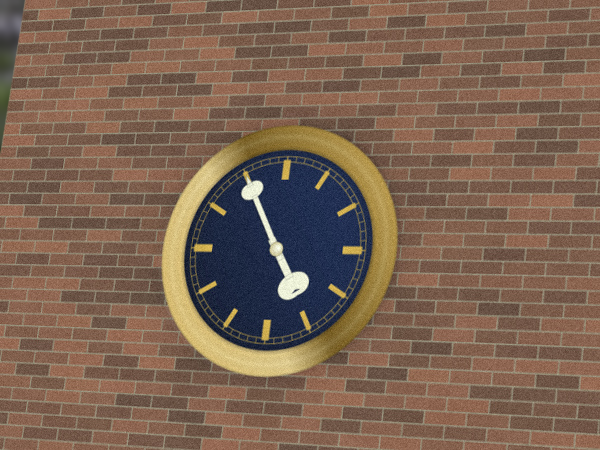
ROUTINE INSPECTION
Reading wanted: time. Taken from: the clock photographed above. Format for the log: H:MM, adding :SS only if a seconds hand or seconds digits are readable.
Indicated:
4:55
